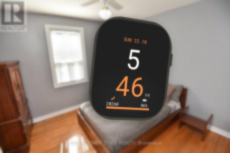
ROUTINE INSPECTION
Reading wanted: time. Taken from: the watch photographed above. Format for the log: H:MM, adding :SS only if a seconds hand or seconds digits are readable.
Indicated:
5:46
